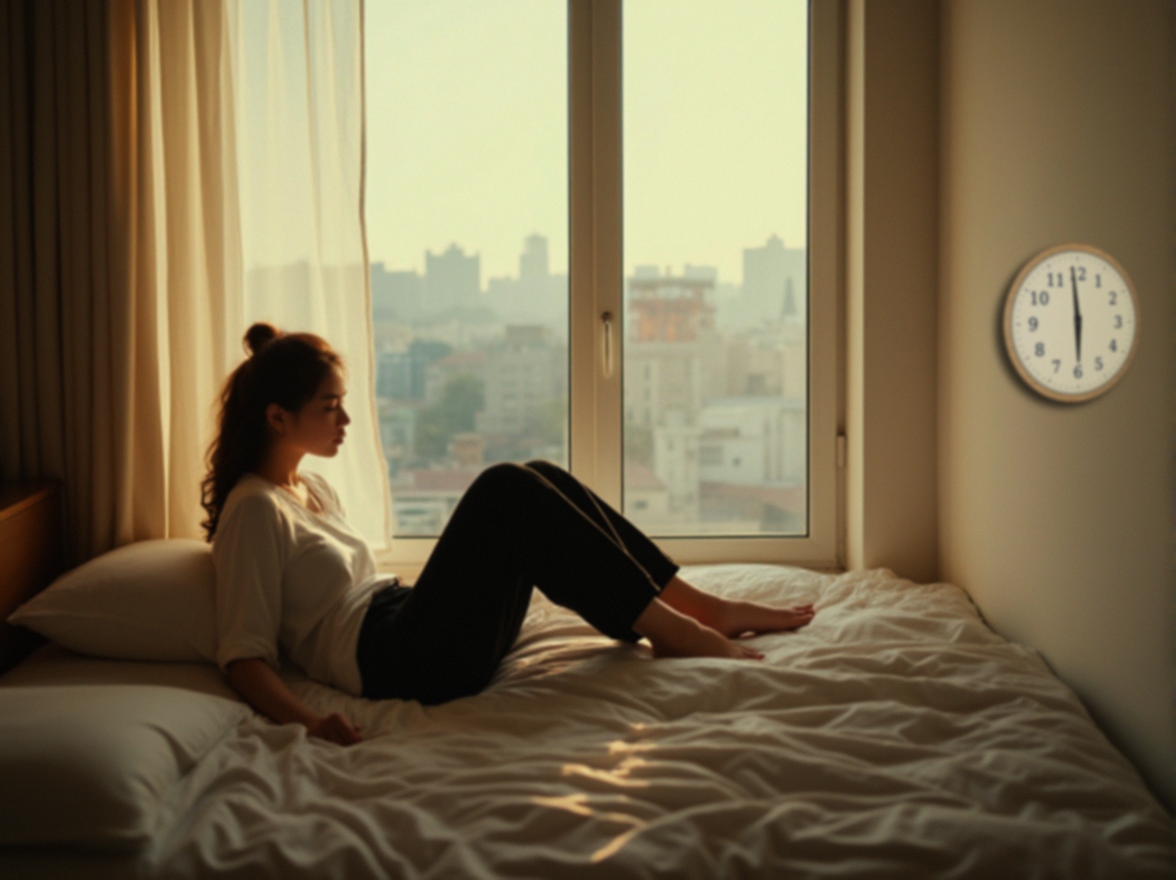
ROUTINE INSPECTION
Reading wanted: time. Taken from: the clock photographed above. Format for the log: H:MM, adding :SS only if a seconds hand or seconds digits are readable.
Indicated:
5:59
